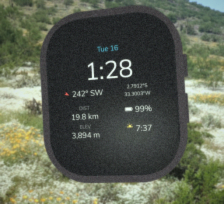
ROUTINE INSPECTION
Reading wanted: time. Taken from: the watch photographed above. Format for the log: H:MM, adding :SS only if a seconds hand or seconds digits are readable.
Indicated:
1:28
